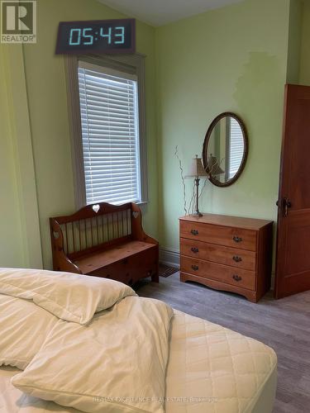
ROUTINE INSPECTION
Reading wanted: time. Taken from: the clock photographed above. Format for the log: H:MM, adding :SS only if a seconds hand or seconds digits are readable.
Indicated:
5:43
